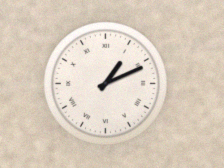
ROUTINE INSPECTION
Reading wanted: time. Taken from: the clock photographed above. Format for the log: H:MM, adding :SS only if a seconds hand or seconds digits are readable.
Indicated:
1:11
